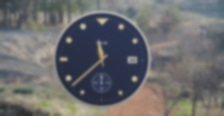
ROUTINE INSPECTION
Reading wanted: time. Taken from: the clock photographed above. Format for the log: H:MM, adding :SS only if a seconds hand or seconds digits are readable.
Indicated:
11:38
